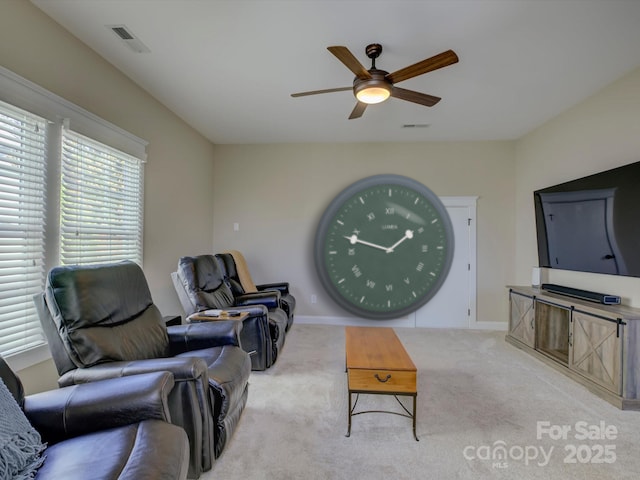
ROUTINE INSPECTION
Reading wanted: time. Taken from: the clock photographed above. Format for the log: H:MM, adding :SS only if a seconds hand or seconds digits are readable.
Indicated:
1:48
